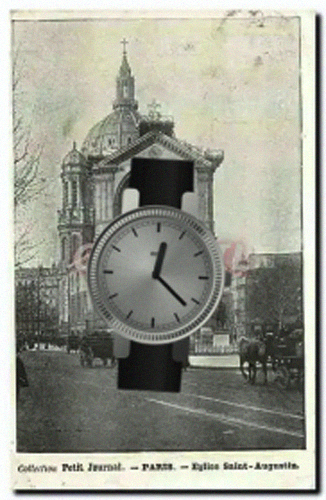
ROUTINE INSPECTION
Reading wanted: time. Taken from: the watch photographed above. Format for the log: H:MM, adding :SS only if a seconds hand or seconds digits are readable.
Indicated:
12:22
